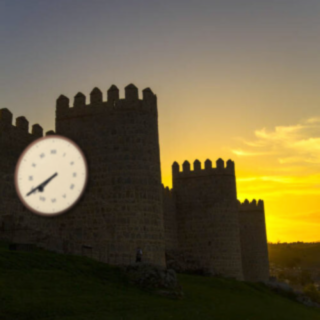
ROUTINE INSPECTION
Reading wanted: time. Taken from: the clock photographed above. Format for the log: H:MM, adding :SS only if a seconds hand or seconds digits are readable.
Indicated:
7:40
